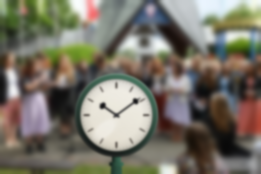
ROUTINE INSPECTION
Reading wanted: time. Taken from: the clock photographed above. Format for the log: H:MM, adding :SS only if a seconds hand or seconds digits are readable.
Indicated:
10:09
